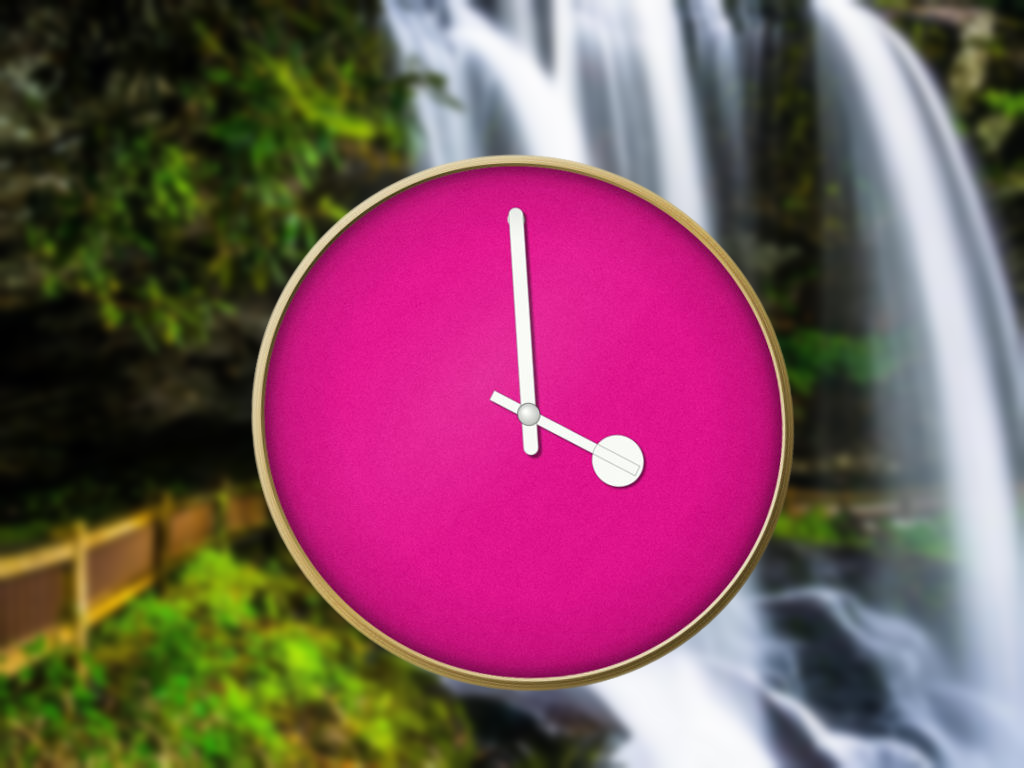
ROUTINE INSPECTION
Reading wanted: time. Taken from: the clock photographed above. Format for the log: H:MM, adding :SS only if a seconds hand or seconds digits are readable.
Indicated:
4:00
